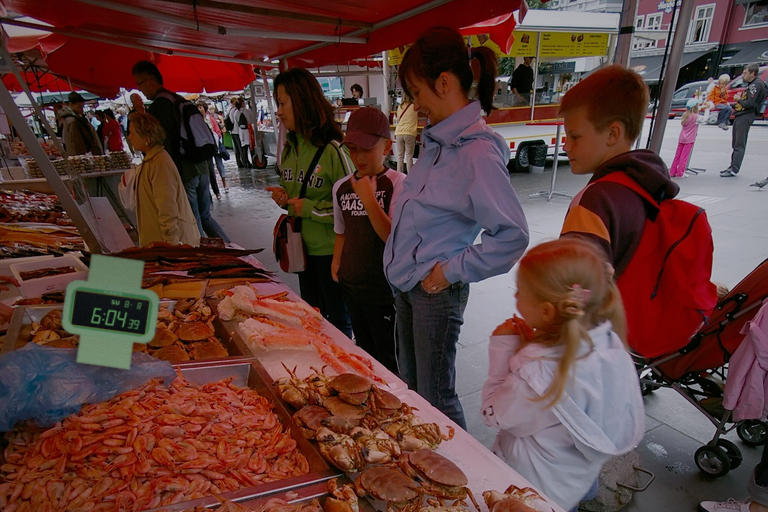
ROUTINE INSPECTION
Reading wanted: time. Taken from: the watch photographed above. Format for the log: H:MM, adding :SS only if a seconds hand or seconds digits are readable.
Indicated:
6:04
